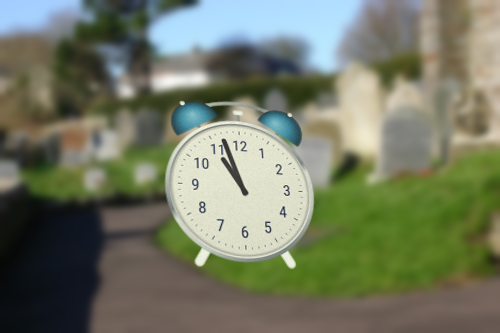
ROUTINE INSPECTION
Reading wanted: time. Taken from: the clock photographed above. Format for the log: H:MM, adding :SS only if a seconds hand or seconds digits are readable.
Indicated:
10:57
